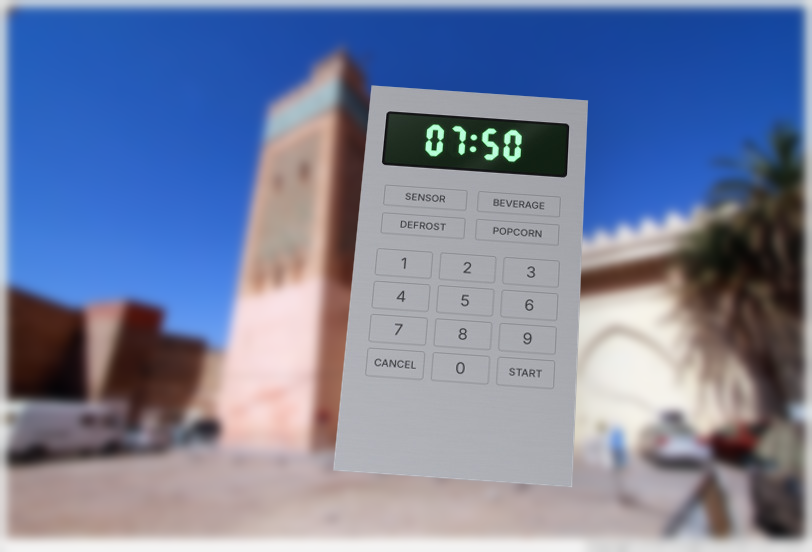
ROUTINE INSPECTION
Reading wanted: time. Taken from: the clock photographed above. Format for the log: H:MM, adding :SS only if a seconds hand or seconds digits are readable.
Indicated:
7:50
